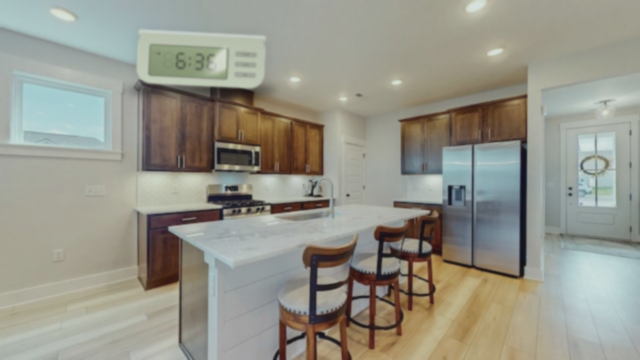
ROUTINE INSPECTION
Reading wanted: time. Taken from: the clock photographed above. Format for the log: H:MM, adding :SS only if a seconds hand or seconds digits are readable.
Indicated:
6:36
